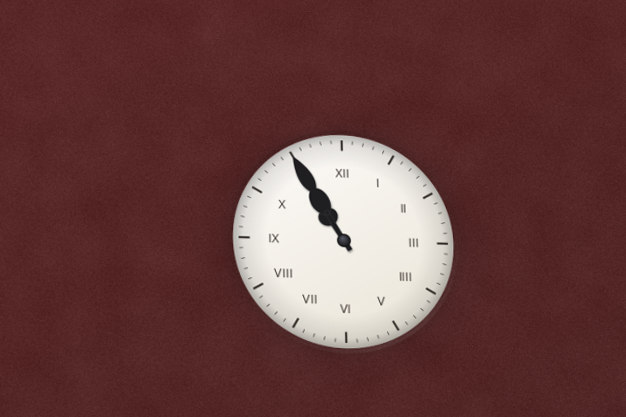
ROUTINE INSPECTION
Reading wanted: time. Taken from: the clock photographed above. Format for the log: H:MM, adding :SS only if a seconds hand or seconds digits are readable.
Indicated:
10:55
